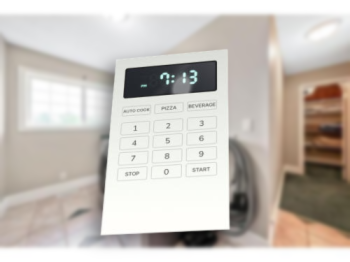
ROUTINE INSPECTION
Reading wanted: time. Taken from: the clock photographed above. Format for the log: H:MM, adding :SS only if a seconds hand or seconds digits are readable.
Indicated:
7:13
